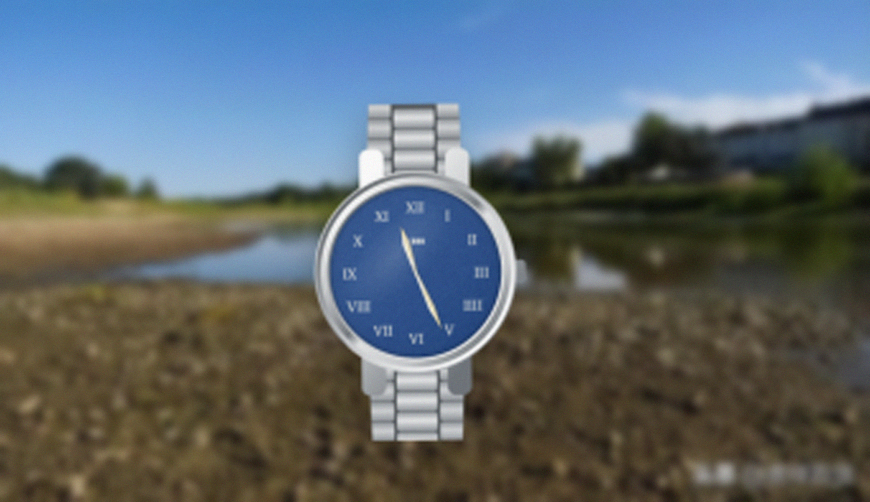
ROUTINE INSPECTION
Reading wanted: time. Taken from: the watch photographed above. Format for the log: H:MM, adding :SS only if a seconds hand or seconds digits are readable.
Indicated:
11:26
